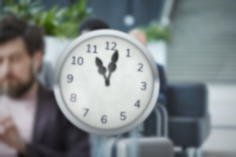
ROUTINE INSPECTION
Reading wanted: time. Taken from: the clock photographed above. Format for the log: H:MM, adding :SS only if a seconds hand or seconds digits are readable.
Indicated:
11:02
